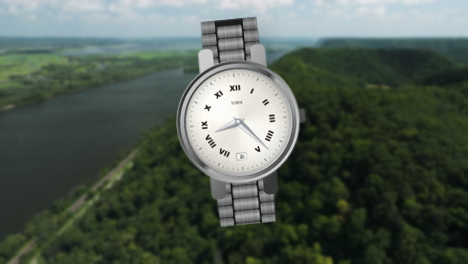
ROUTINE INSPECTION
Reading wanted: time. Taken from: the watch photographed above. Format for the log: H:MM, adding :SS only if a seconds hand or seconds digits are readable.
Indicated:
8:23
